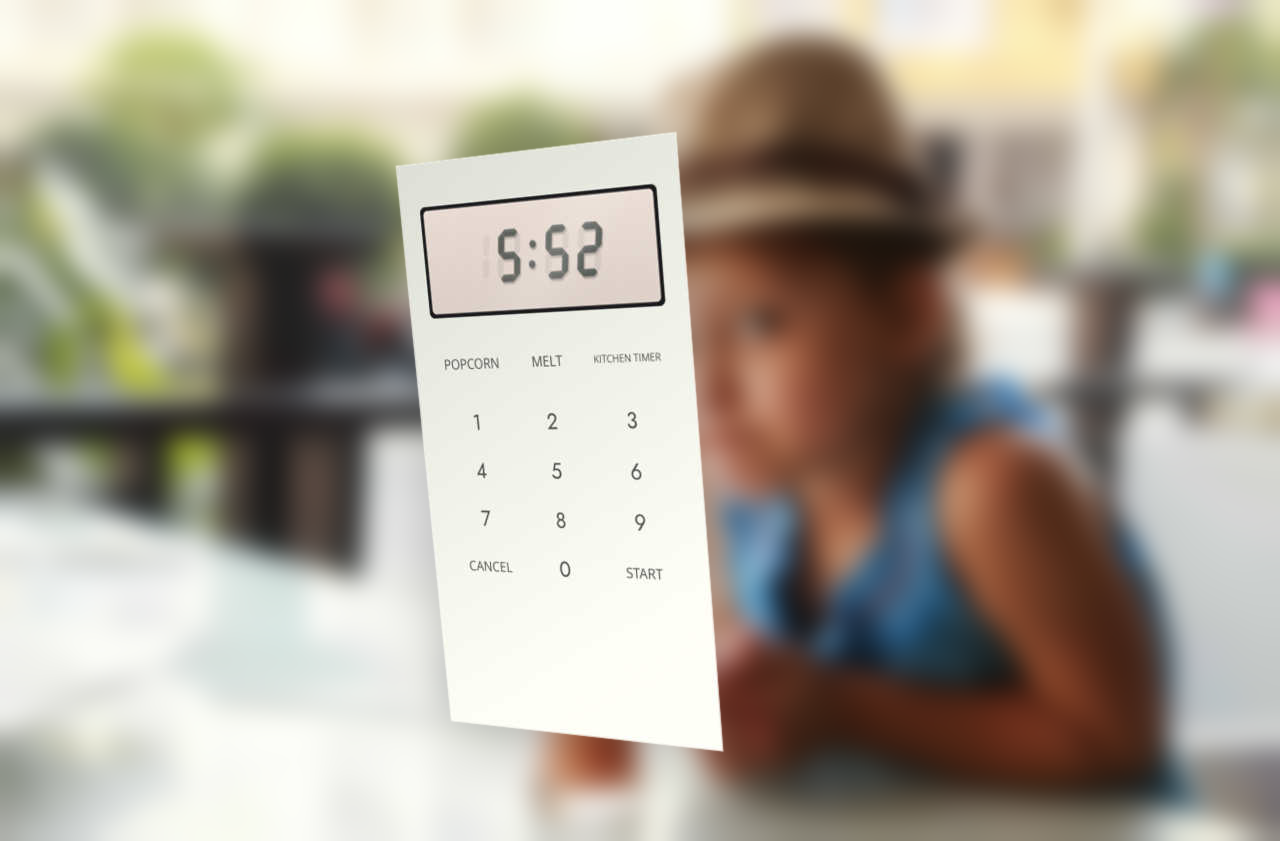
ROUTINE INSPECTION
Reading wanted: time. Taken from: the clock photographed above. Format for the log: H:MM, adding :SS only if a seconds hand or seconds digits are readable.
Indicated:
5:52
